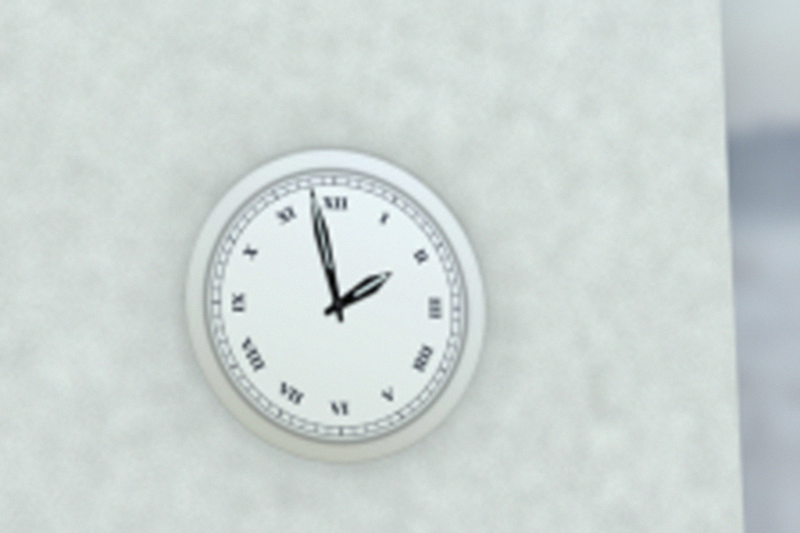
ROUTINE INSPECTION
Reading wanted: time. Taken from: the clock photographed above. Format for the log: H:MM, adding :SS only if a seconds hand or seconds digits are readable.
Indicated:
1:58
